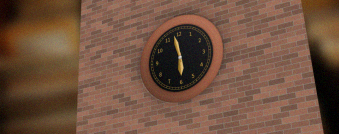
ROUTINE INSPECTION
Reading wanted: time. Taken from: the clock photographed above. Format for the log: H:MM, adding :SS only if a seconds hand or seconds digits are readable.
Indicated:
5:58
